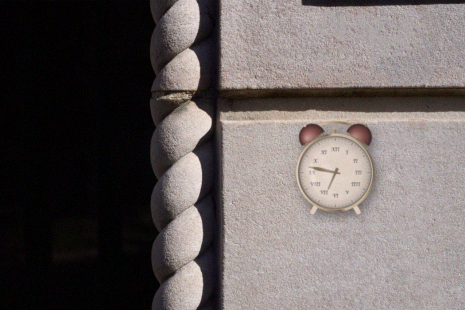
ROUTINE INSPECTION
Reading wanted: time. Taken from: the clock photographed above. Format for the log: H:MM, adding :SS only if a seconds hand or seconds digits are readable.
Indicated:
6:47
